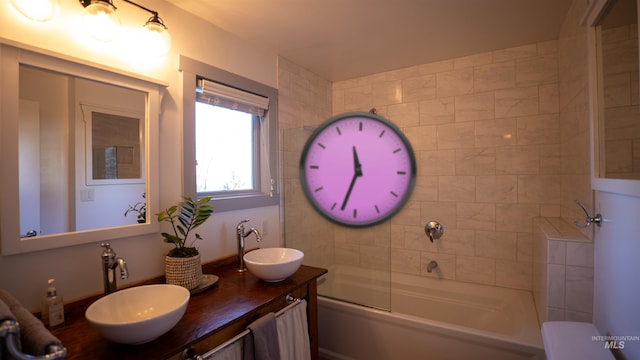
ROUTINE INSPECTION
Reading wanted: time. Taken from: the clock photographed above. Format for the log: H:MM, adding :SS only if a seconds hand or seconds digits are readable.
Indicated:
11:33
